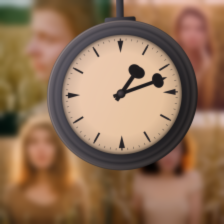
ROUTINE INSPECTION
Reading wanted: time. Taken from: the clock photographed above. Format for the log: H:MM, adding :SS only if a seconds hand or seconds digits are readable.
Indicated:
1:12
